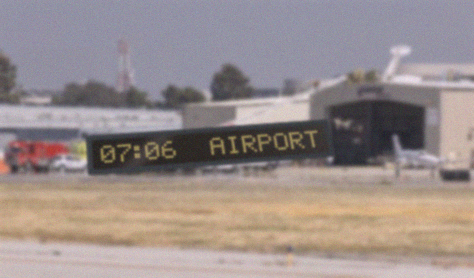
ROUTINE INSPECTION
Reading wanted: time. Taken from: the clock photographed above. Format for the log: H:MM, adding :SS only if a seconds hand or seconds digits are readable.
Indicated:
7:06
